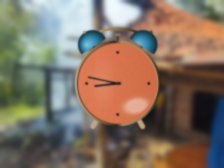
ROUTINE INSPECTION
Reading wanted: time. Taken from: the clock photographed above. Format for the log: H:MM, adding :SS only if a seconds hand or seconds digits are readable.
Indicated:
8:47
